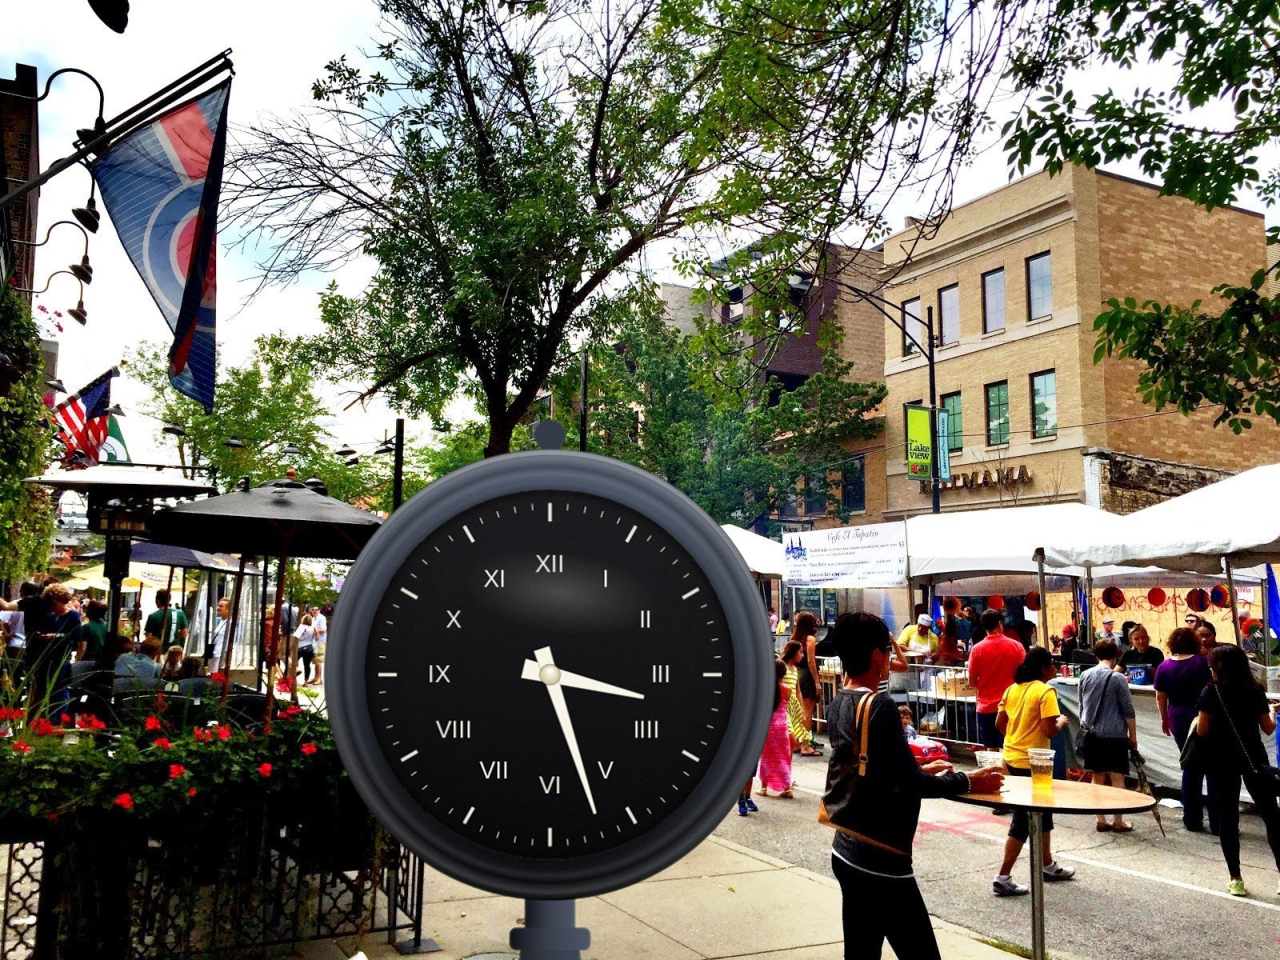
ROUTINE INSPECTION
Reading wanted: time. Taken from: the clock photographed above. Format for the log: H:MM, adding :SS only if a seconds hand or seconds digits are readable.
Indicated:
3:27
